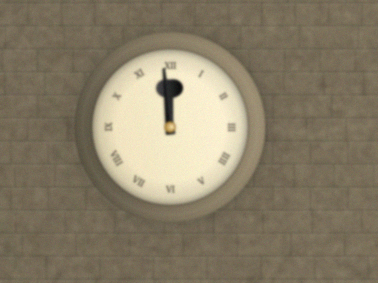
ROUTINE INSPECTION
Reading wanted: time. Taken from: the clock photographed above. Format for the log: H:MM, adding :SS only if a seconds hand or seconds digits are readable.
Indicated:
11:59
